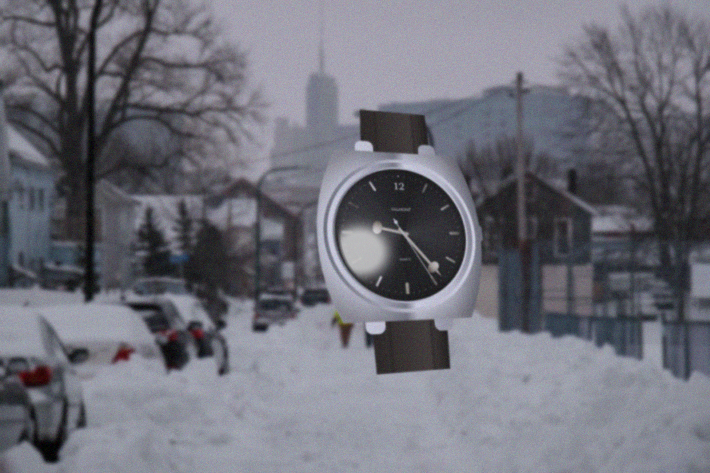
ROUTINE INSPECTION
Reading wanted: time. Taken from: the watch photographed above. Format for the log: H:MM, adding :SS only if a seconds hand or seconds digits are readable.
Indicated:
9:23:25
